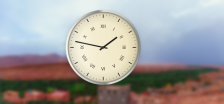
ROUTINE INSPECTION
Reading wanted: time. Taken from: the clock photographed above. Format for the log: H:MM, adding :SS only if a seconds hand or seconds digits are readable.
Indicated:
1:47
